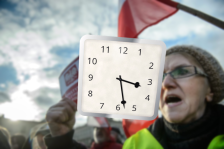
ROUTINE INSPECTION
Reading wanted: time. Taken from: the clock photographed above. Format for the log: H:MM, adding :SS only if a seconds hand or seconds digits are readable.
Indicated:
3:28
